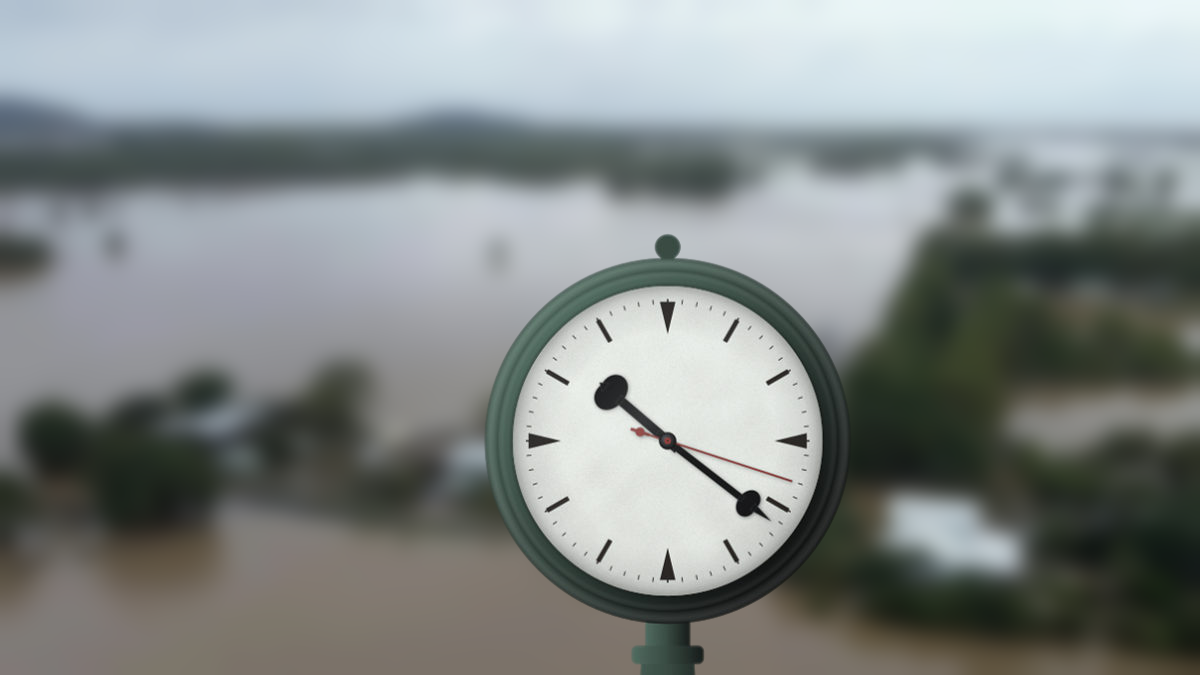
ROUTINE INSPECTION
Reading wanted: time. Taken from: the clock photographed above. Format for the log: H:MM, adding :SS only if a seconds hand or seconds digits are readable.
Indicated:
10:21:18
